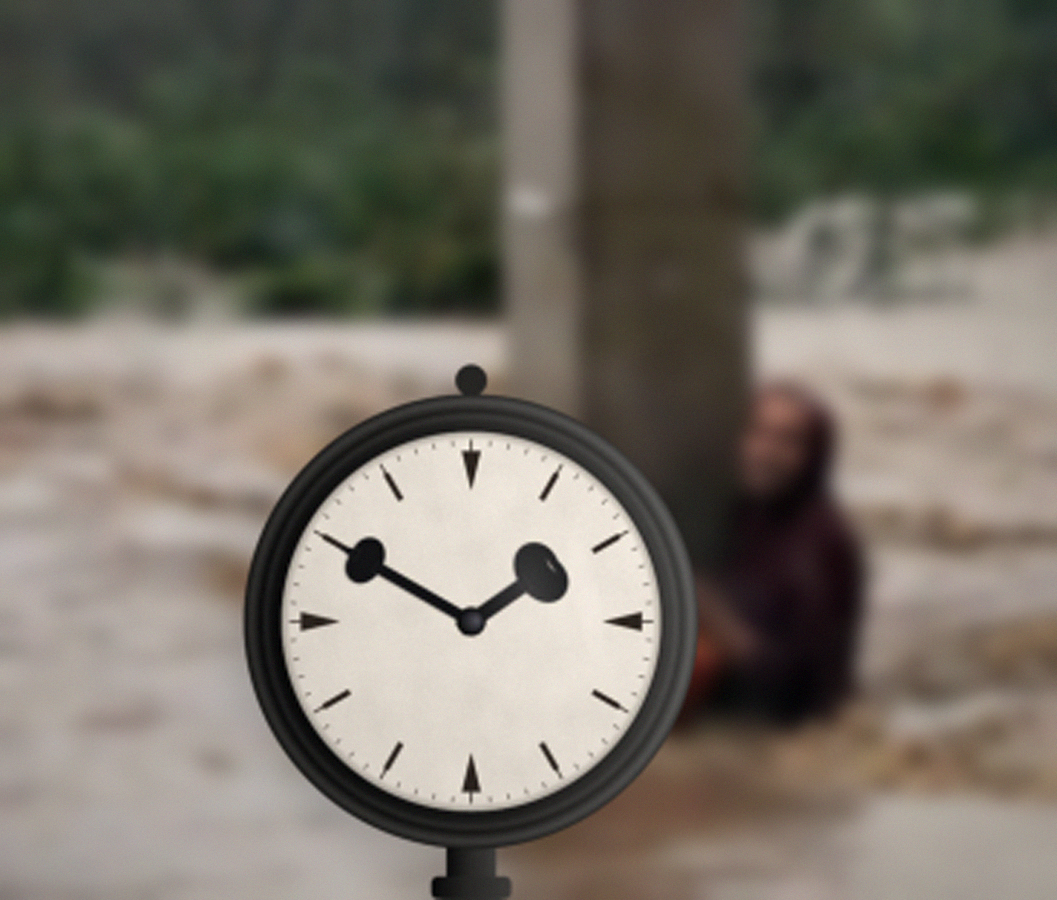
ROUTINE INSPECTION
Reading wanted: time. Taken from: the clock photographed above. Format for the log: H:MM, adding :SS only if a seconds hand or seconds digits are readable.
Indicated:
1:50
